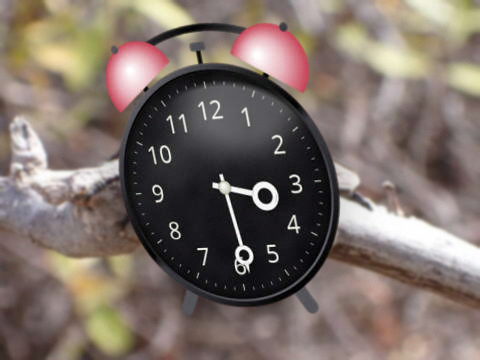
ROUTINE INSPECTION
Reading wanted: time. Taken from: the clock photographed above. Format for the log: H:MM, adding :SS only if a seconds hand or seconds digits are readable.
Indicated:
3:29
